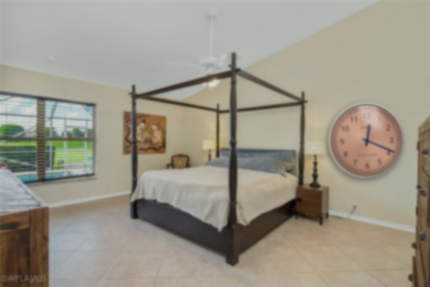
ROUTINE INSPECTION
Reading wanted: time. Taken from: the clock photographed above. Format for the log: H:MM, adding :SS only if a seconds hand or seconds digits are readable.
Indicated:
12:19
